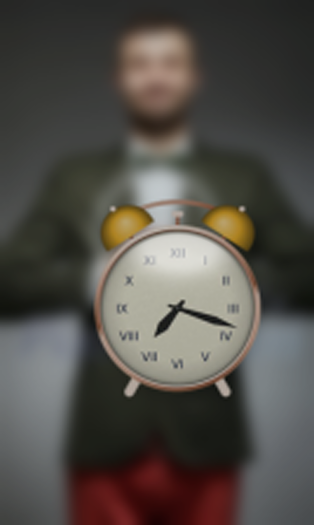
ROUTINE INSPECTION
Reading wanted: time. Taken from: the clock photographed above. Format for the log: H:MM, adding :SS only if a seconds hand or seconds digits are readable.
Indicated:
7:18
